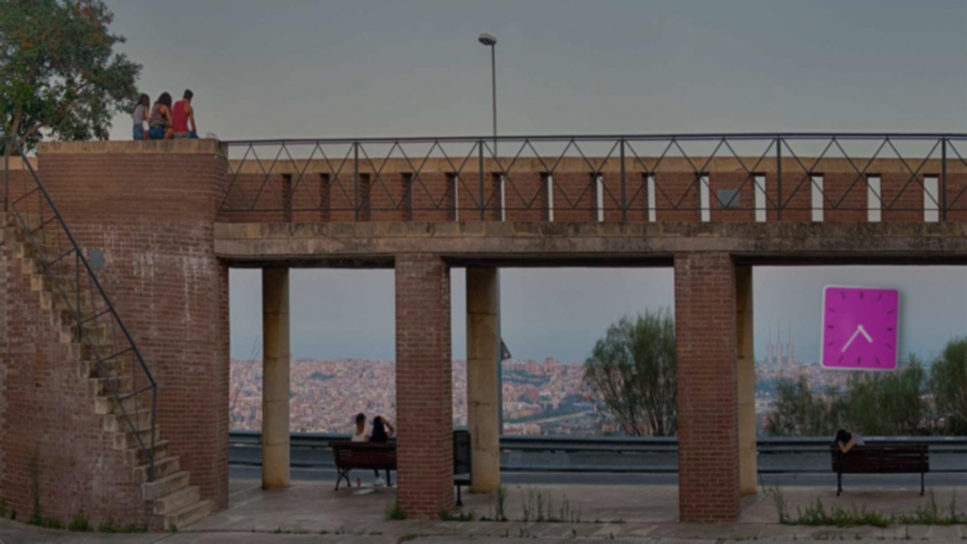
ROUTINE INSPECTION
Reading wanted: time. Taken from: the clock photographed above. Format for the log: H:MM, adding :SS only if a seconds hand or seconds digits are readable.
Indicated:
4:36
